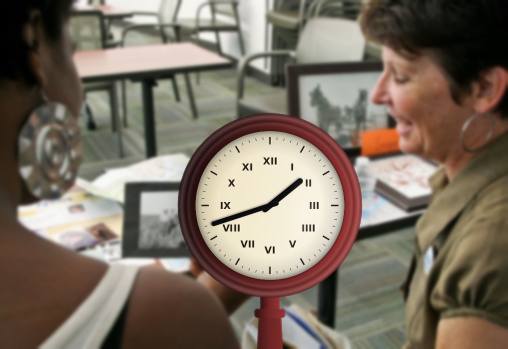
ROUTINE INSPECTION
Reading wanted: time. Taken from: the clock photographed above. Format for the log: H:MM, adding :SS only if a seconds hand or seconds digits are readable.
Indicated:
1:42
